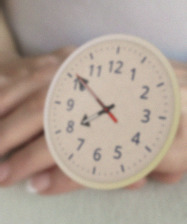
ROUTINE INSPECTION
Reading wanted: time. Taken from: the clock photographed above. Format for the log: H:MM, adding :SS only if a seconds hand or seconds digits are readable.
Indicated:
7:50:51
